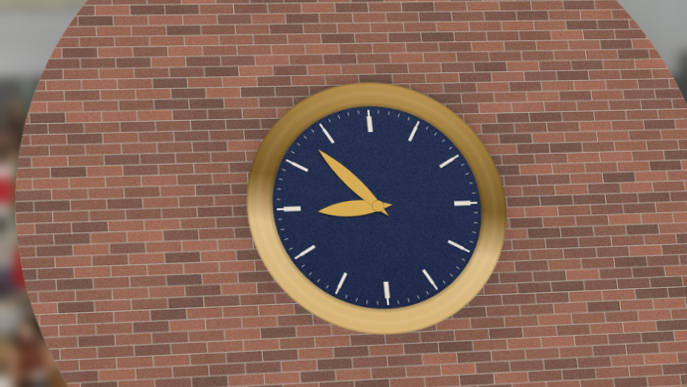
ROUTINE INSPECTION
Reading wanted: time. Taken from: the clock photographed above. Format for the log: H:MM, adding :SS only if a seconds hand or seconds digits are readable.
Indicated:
8:53
